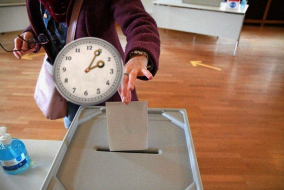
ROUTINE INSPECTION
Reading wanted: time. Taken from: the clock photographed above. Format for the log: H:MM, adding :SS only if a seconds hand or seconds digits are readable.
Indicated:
2:04
